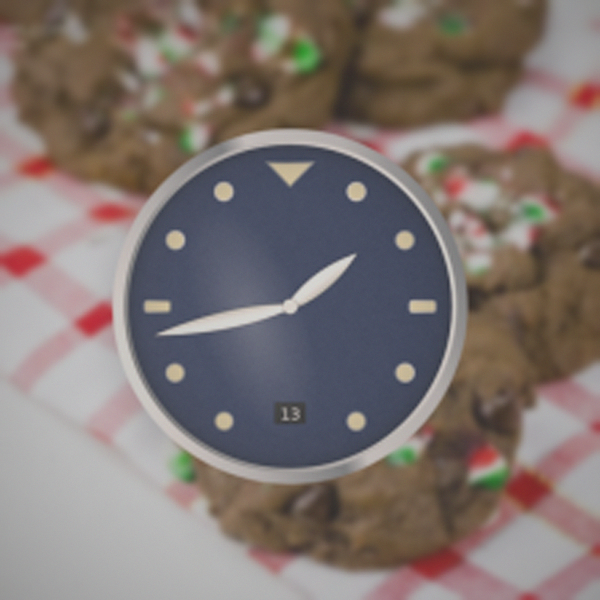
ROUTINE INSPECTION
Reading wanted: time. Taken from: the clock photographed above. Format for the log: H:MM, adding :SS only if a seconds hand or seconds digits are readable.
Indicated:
1:43
